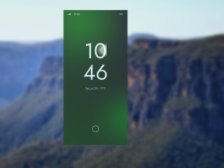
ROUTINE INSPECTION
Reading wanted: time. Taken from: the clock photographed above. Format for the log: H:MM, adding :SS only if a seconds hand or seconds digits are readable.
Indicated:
10:46
